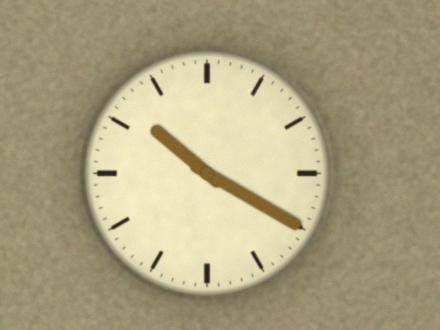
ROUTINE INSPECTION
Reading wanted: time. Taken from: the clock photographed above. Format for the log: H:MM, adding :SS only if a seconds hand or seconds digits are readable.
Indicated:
10:20
